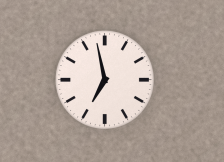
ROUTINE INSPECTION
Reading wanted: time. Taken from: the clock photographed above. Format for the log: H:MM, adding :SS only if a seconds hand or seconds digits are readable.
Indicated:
6:58
